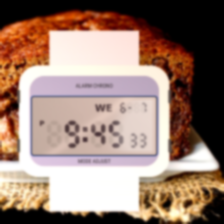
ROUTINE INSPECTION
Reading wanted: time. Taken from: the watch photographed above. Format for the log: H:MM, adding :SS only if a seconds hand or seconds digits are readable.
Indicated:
9:45:33
